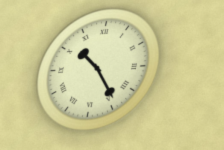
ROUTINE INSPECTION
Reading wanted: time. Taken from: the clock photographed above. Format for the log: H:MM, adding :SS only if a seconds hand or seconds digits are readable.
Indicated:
10:24
